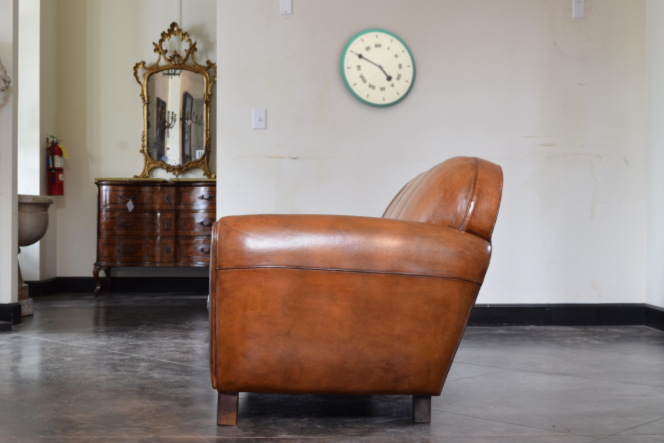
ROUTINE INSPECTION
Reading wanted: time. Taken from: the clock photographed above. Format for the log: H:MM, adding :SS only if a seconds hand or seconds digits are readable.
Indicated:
4:50
